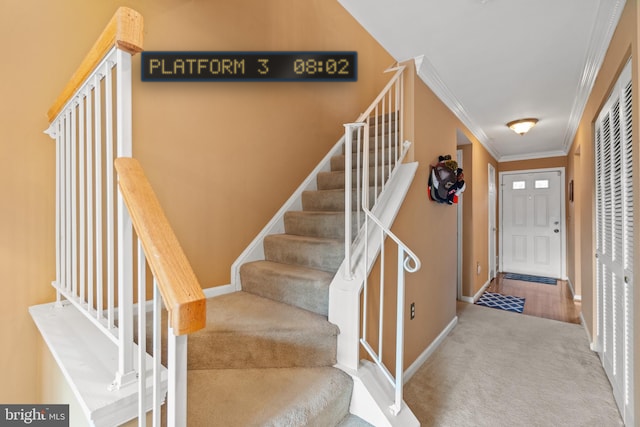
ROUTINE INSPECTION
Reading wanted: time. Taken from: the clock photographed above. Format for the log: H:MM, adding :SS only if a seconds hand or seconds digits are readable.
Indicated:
8:02
